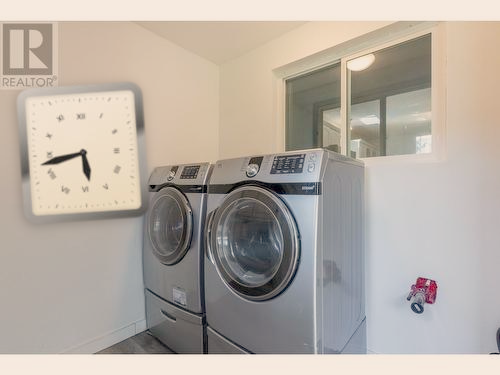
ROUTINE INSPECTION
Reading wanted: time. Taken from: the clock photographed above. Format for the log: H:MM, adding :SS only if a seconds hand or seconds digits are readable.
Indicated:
5:43
